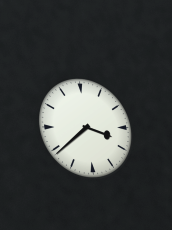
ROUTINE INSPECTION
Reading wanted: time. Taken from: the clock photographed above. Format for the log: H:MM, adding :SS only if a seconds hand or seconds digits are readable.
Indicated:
3:39
